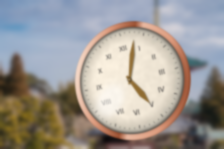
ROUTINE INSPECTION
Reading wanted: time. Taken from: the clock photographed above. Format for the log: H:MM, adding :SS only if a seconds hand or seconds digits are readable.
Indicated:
5:03
